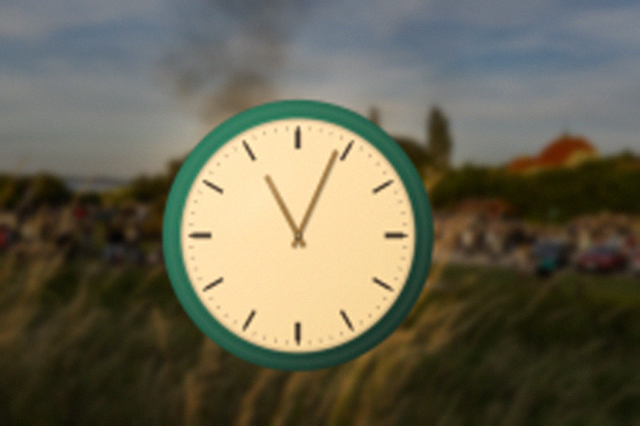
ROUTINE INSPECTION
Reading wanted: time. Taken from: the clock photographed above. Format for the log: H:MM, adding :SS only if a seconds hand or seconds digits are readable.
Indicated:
11:04
